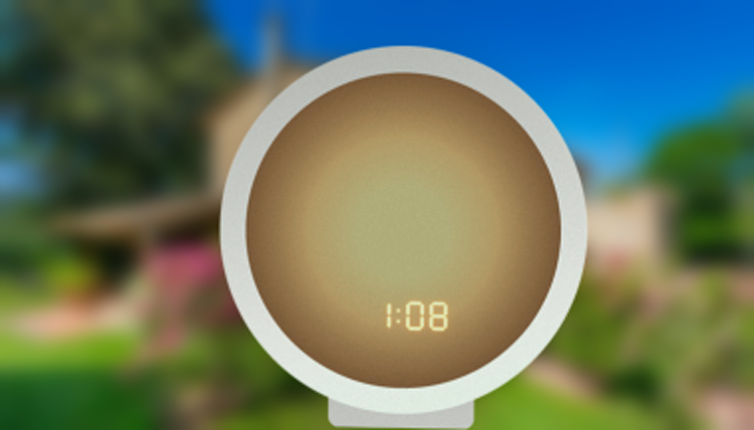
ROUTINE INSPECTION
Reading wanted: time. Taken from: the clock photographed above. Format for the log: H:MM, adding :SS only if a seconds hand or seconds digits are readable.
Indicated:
1:08
